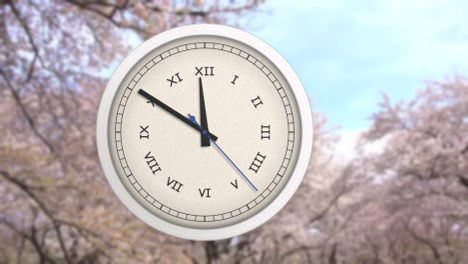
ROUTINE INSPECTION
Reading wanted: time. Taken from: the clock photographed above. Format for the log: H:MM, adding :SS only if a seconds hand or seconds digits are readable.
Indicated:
11:50:23
